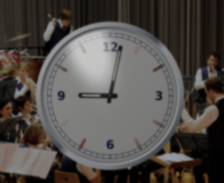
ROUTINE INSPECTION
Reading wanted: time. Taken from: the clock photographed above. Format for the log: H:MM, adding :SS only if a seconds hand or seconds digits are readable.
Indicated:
9:02
